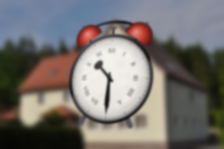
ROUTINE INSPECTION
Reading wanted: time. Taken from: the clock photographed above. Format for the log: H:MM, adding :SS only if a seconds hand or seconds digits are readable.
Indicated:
10:30
